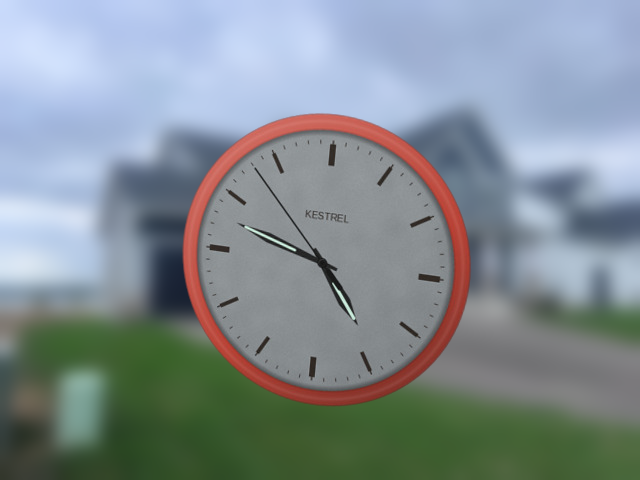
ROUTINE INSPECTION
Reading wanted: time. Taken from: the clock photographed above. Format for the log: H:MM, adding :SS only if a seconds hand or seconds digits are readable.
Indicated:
4:47:53
